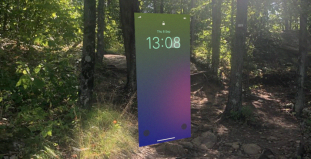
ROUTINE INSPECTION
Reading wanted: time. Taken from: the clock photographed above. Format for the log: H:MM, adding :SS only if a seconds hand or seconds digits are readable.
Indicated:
13:08
